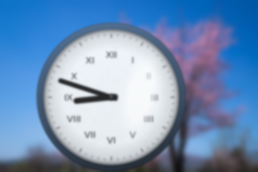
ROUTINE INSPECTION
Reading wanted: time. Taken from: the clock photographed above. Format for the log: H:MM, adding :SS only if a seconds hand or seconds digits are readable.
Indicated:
8:48
